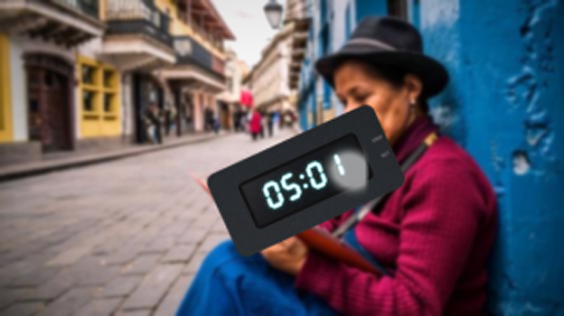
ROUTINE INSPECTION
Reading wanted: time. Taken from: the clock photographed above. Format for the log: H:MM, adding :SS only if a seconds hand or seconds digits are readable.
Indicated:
5:01
